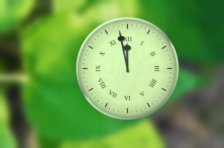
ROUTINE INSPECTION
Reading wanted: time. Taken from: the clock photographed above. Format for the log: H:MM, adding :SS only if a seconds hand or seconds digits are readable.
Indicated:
11:58
